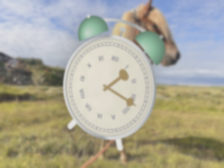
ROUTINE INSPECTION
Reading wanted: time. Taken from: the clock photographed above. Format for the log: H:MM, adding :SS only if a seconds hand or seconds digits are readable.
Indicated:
1:17
